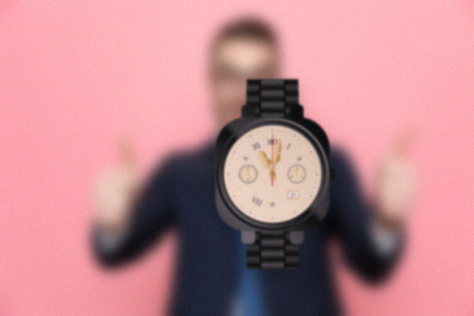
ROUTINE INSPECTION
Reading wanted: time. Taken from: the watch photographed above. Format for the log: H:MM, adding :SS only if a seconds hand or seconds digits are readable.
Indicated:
11:02
